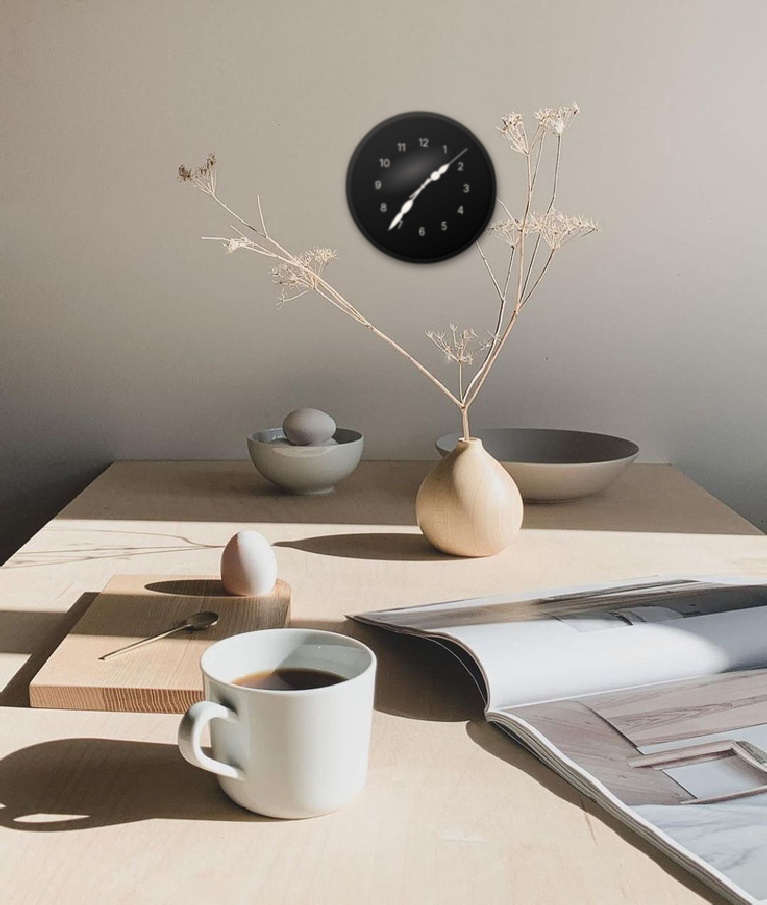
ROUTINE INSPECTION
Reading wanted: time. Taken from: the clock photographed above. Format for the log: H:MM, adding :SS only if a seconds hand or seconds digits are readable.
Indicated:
1:36:08
